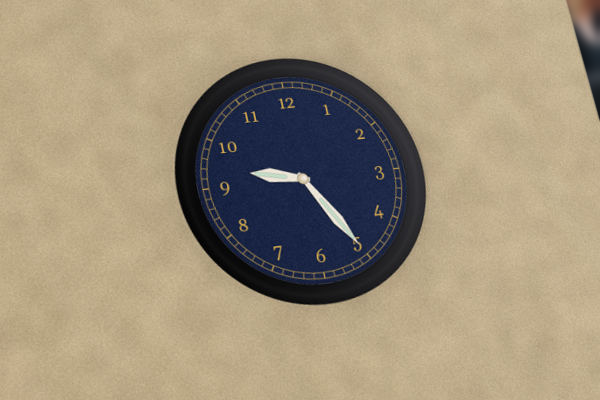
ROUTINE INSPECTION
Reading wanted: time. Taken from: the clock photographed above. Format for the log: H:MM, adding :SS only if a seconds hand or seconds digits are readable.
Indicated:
9:25
